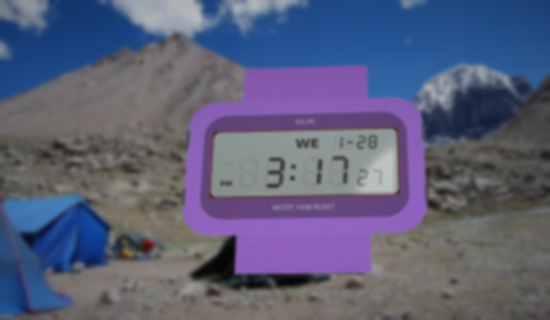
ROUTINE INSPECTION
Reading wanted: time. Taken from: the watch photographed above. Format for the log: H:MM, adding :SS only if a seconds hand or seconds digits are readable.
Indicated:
3:17:27
